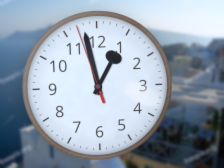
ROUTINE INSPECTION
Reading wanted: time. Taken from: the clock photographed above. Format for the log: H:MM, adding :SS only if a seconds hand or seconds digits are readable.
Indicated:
12:57:57
